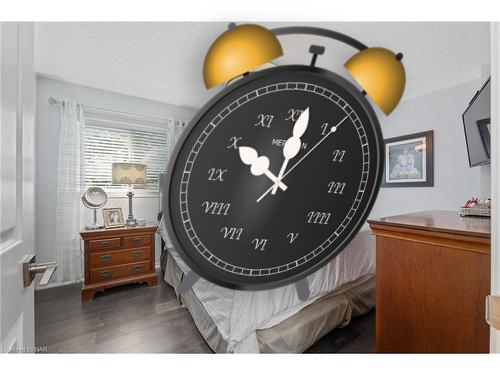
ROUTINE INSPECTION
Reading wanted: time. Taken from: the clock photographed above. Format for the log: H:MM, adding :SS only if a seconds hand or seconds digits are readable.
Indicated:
10:01:06
